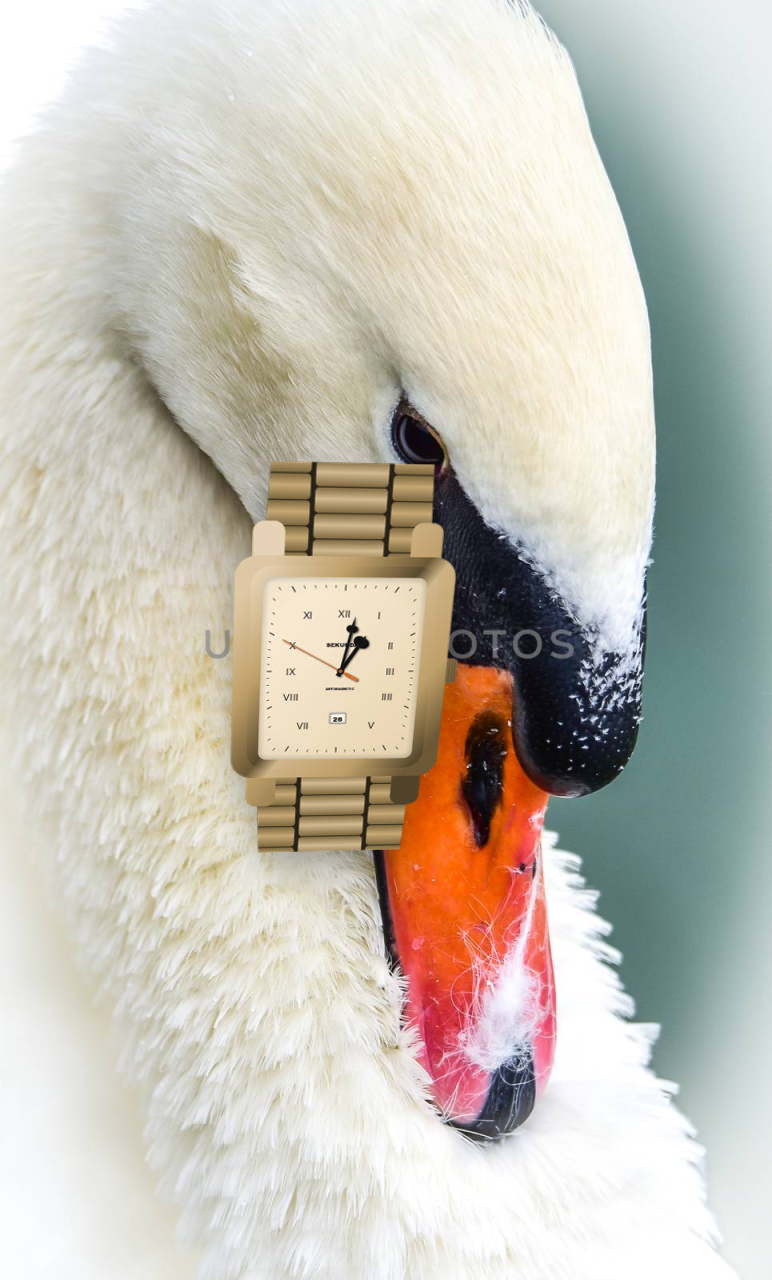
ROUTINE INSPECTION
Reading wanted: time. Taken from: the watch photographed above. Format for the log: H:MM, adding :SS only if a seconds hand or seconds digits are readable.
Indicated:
1:01:50
